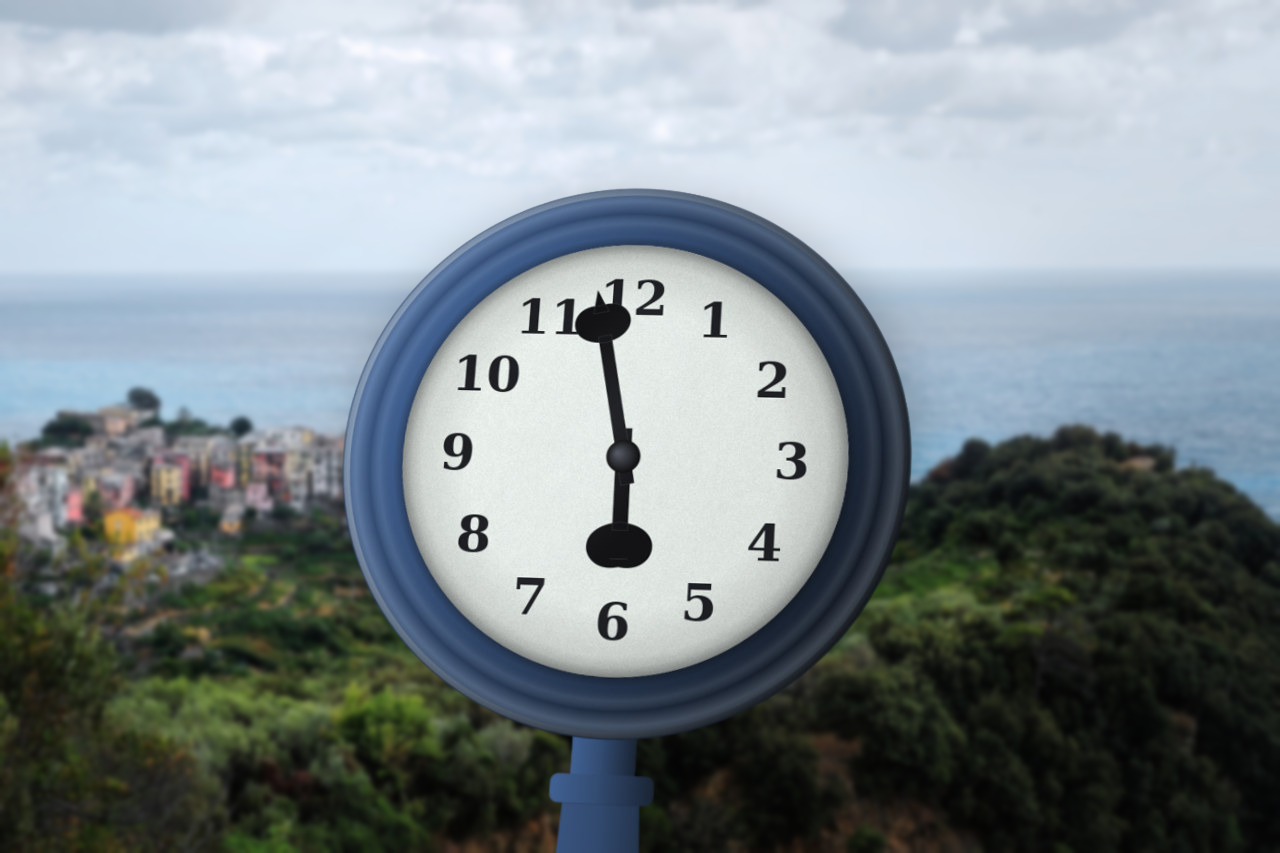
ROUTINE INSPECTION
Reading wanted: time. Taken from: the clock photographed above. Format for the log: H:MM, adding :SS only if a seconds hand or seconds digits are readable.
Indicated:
5:58
